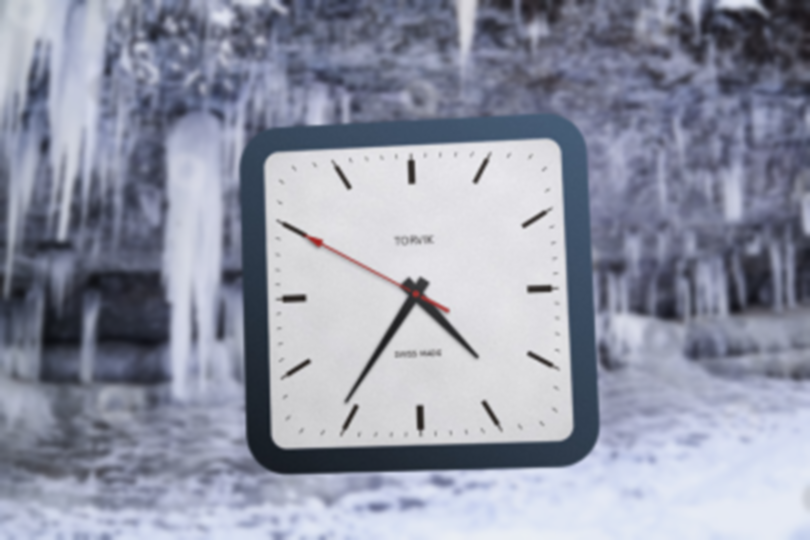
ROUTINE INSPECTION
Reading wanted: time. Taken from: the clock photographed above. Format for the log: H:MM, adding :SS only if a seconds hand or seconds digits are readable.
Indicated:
4:35:50
